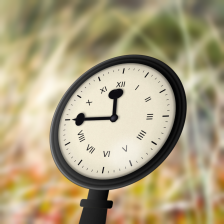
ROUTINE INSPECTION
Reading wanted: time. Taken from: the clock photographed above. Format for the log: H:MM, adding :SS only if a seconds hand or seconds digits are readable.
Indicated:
11:45
